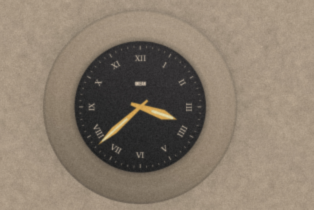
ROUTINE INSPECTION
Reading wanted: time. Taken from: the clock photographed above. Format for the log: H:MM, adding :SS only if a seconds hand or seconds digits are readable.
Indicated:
3:38
